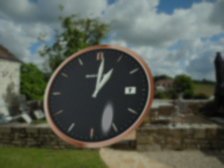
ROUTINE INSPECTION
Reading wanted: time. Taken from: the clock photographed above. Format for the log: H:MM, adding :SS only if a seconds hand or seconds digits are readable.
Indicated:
1:01
